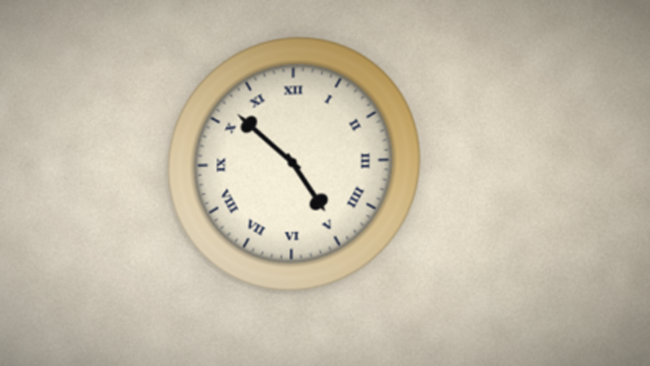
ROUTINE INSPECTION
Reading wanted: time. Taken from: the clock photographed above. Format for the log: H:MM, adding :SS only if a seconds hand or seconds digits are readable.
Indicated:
4:52
